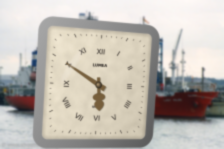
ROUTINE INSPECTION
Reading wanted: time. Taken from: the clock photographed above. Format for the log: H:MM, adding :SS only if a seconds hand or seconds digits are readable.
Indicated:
5:50
